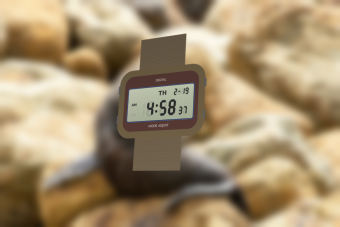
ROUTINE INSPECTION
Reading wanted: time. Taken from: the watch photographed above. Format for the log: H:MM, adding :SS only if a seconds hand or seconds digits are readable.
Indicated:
4:58:37
